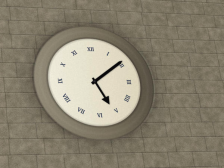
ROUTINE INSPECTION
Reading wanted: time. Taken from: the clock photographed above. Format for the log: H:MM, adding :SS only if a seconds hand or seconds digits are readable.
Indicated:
5:09
